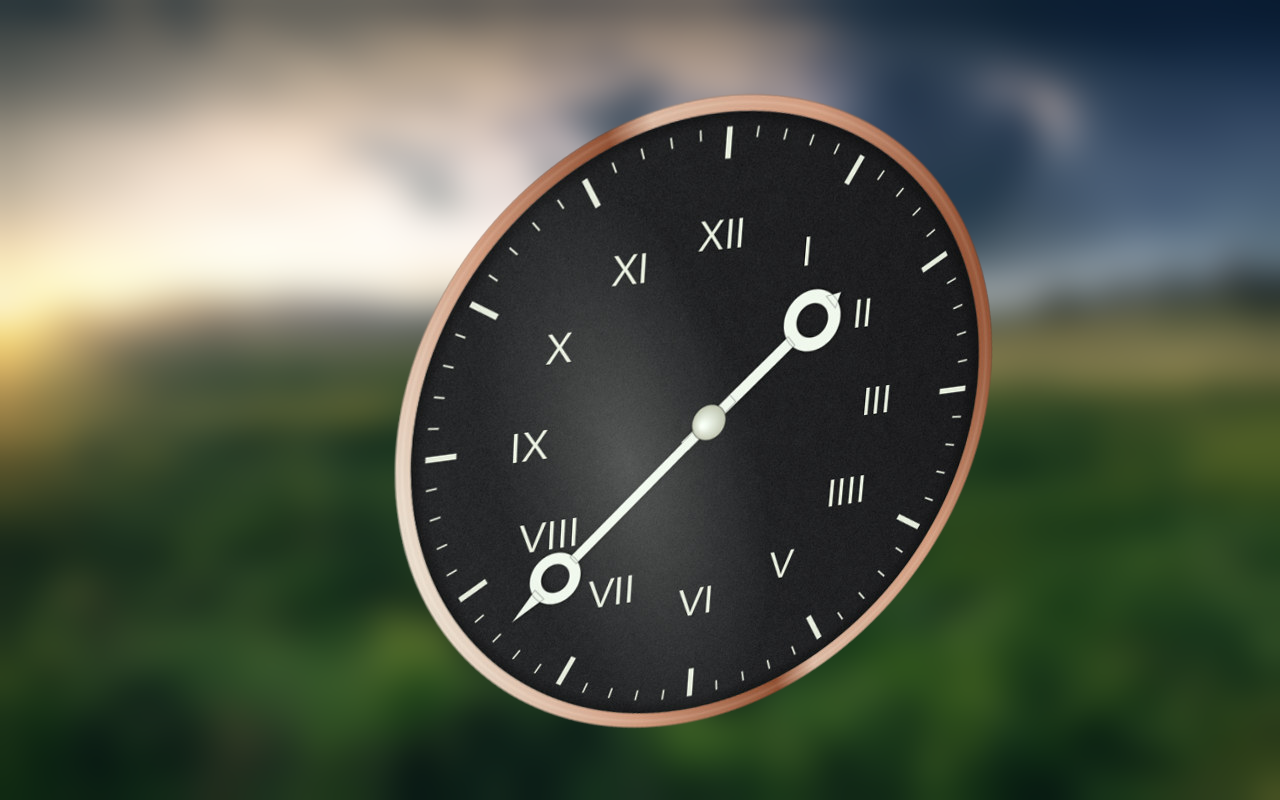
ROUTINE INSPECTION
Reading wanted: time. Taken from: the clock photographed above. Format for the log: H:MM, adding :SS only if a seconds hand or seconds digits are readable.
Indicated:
1:38
